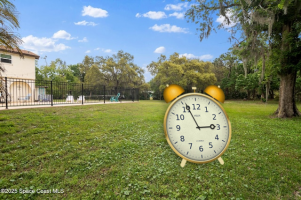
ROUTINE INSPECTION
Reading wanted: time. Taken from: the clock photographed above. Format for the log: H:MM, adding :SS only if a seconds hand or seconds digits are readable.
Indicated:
2:56
